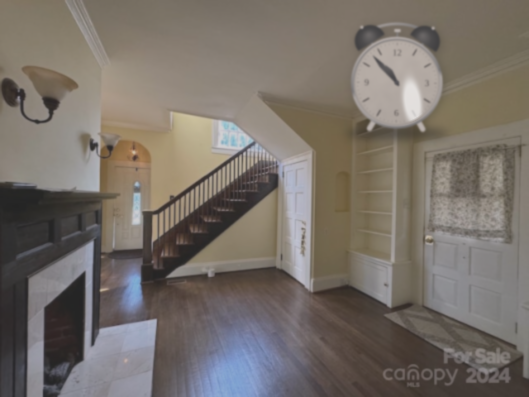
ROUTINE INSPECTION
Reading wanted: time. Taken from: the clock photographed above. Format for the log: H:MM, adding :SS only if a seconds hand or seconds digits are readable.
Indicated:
10:53
